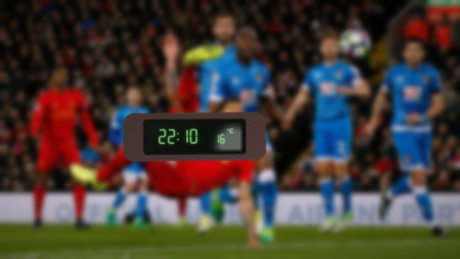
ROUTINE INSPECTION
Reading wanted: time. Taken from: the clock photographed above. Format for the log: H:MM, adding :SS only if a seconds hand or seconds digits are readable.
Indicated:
22:10
